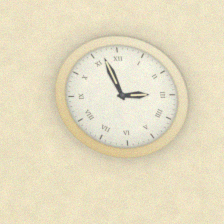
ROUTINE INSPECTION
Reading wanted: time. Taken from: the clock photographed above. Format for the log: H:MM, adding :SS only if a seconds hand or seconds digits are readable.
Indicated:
2:57
